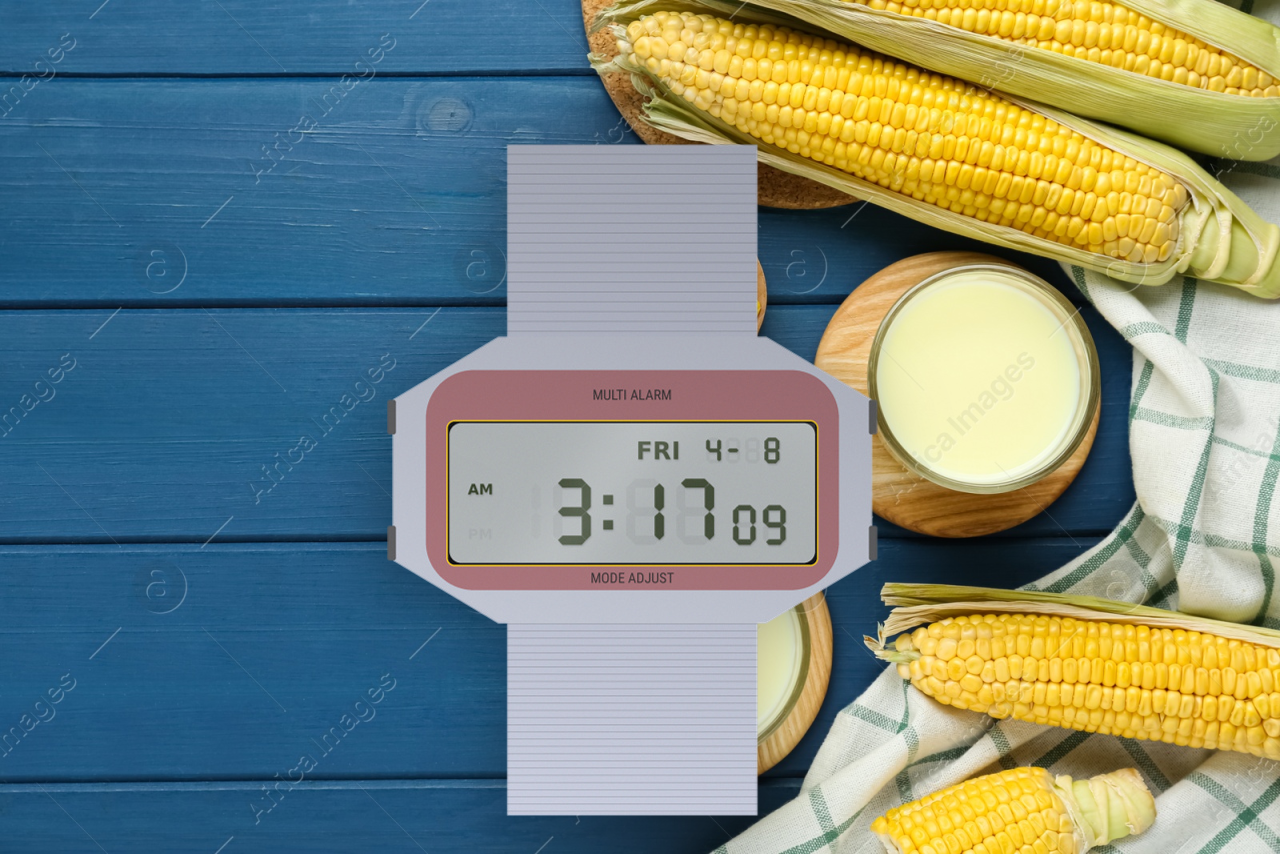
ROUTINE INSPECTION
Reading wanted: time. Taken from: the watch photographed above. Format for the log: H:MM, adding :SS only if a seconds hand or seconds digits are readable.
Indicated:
3:17:09
